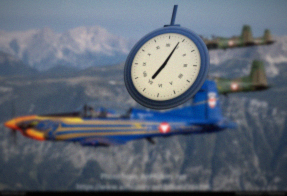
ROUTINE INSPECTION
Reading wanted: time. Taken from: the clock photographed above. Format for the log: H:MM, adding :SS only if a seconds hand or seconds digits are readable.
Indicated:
7:04
